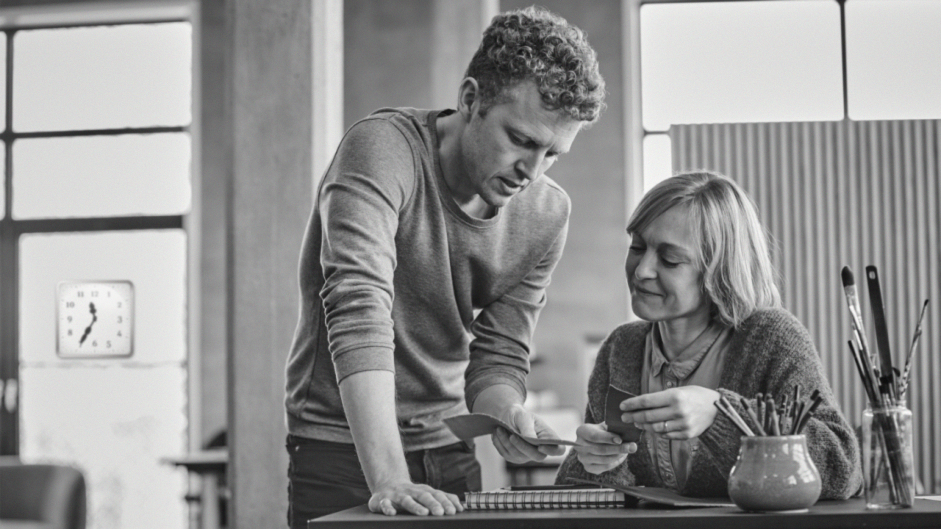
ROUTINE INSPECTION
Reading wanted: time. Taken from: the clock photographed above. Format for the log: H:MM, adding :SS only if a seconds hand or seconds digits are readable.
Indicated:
11:35
